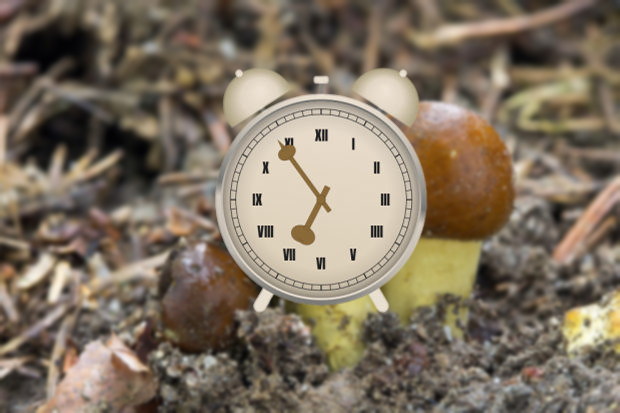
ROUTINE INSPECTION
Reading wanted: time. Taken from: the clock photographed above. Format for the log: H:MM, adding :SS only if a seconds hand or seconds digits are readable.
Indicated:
6:54
